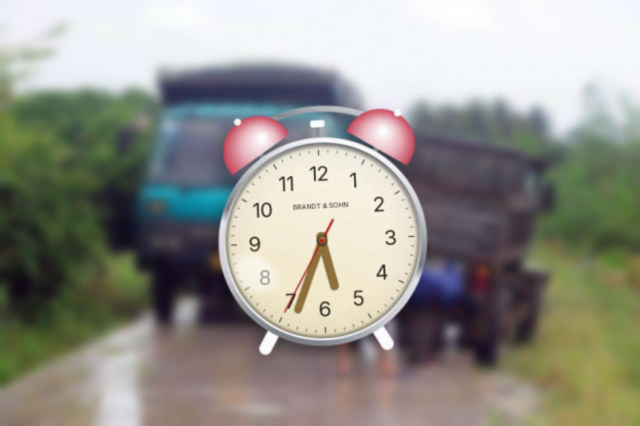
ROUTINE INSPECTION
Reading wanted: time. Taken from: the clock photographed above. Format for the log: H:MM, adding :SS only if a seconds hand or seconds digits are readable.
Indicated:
5:33:35
